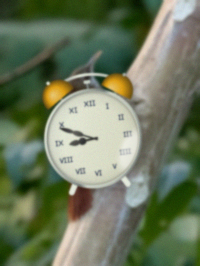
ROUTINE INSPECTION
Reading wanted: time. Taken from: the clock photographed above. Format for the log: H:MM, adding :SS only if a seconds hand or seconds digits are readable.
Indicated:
8:49
